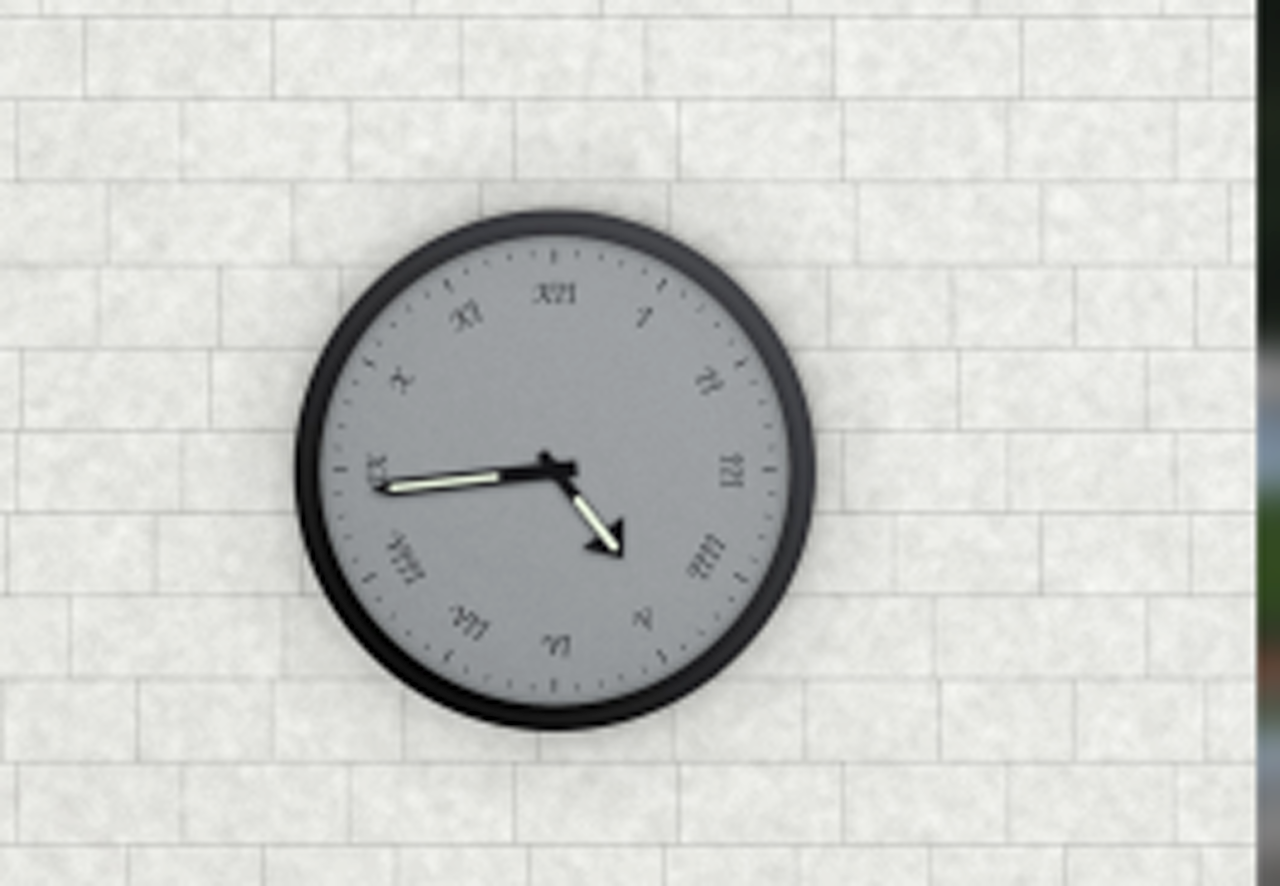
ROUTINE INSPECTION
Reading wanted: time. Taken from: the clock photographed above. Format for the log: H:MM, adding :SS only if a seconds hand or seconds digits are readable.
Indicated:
4:44
